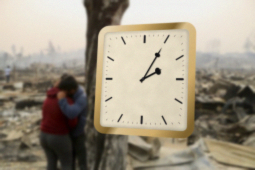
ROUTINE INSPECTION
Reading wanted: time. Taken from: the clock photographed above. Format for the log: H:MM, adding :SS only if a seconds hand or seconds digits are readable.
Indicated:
2:05
